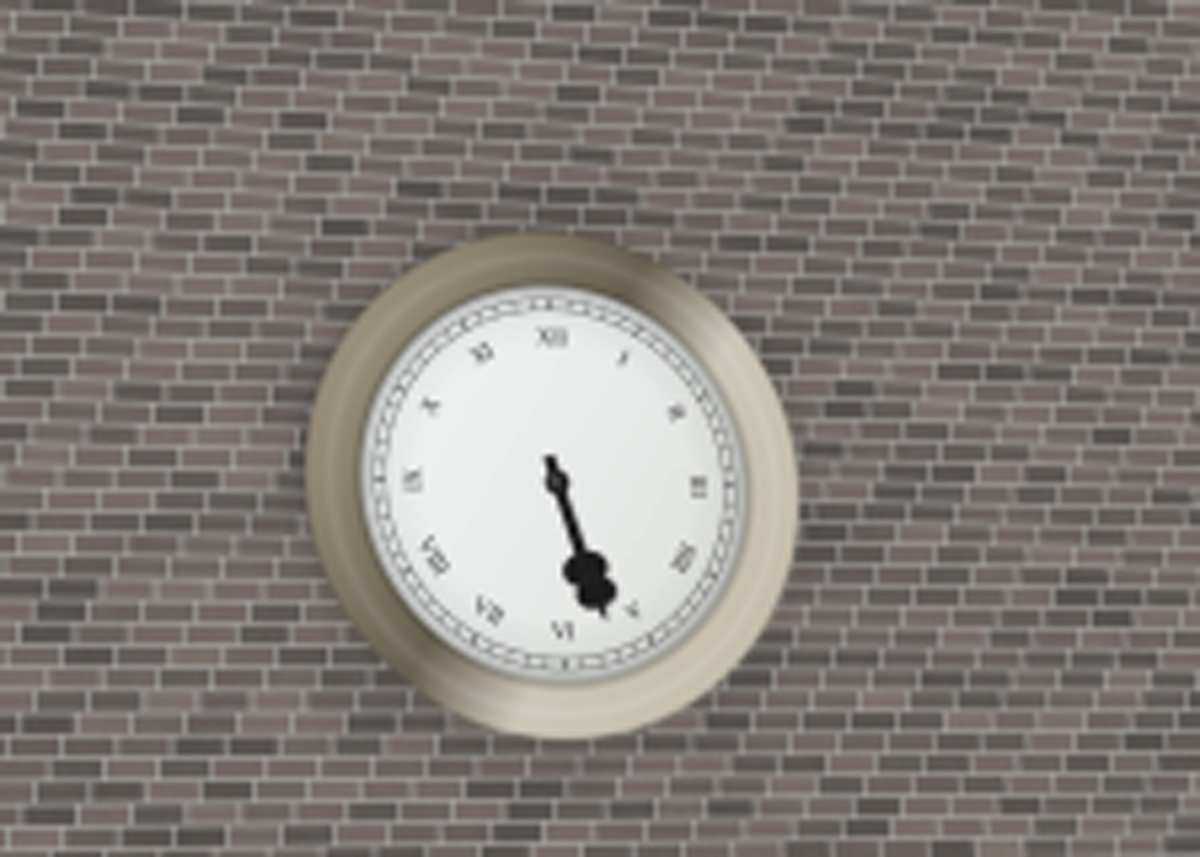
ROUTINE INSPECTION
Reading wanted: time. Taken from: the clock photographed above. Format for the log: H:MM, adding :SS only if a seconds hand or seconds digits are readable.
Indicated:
5:27
